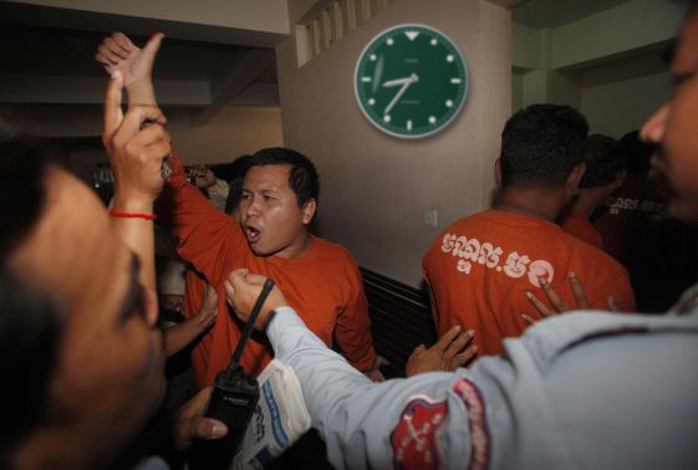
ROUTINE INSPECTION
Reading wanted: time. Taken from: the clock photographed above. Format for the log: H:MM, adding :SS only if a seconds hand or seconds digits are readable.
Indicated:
8:36
